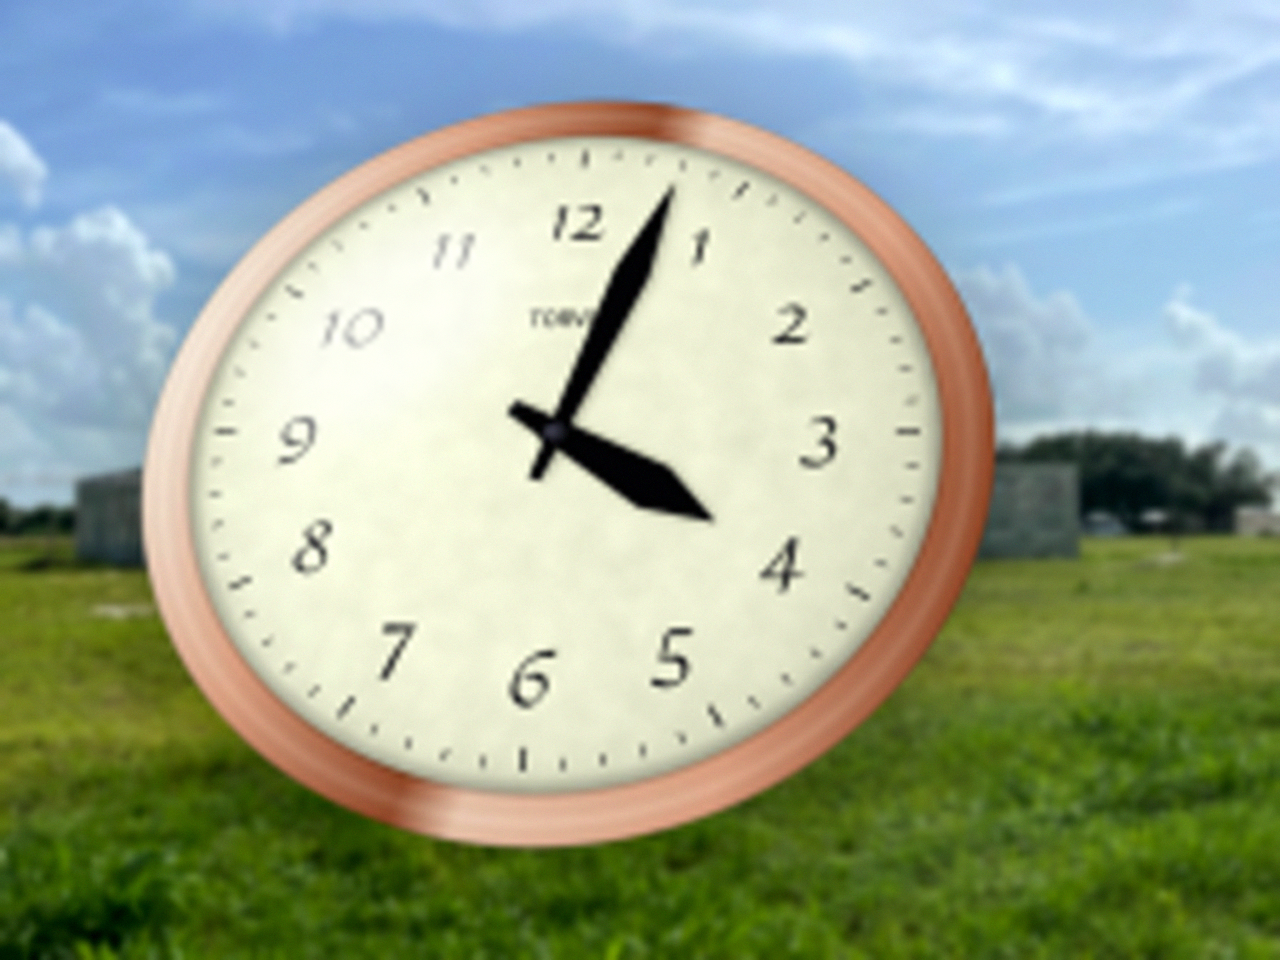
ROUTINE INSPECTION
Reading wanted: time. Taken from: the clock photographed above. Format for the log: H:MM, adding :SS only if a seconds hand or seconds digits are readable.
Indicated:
4:03
